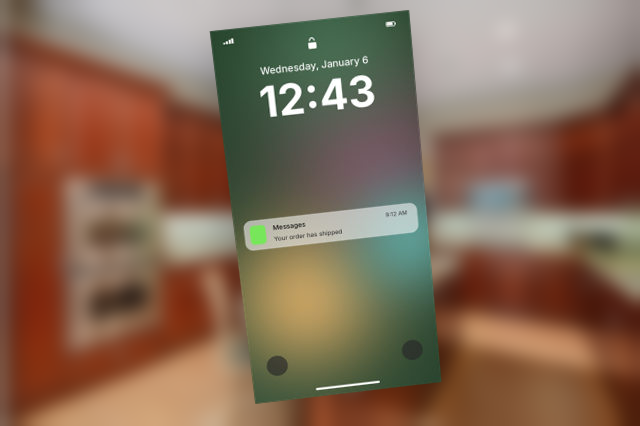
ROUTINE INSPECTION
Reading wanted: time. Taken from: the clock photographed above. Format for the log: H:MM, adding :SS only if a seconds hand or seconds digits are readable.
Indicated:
12:43
